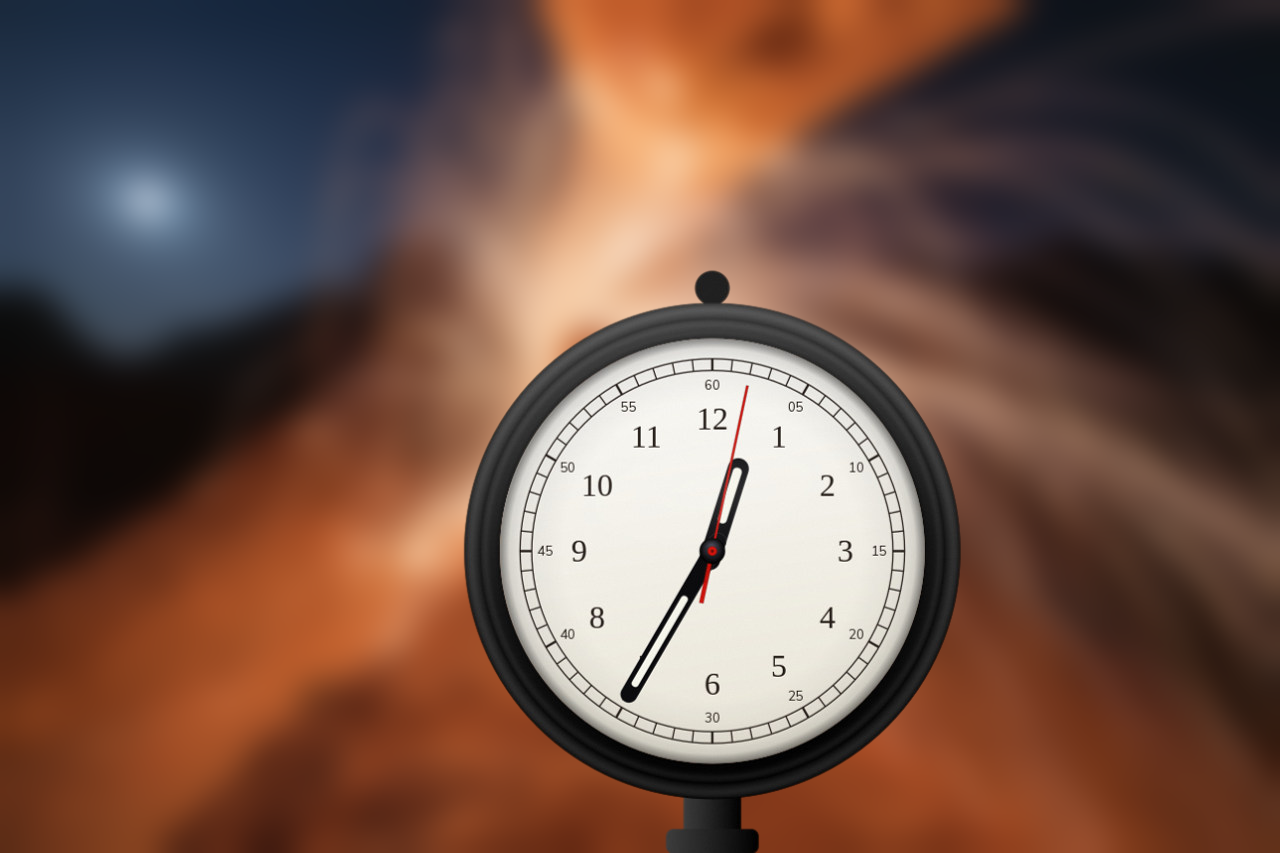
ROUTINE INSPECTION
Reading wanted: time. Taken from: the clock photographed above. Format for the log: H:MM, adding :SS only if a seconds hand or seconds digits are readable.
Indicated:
12:35:02
